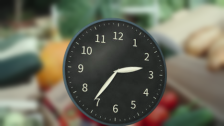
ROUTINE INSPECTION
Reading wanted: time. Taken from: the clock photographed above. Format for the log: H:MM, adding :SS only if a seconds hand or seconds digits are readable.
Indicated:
2:36
